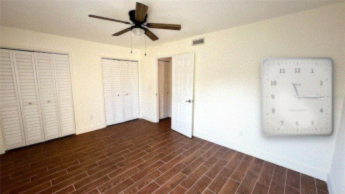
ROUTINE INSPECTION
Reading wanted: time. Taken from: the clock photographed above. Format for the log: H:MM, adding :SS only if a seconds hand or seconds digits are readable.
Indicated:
11:15
